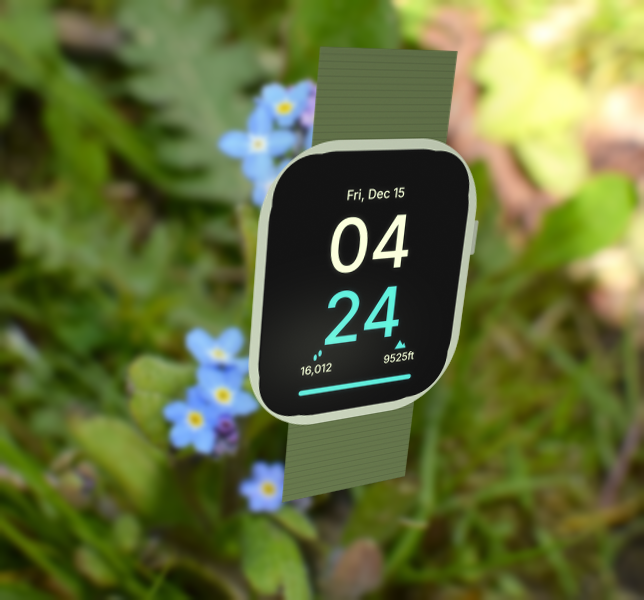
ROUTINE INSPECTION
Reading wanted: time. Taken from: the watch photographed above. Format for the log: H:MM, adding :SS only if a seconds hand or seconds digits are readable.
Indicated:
4:24
